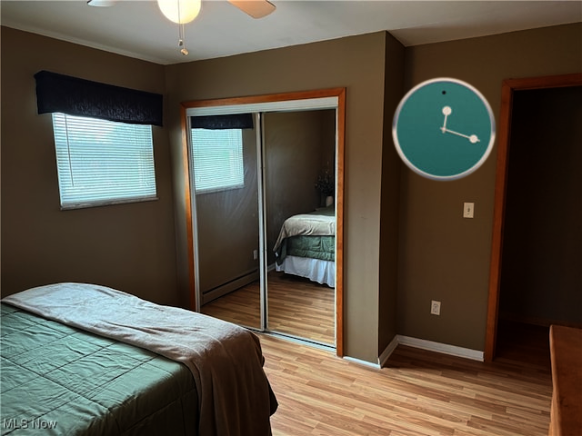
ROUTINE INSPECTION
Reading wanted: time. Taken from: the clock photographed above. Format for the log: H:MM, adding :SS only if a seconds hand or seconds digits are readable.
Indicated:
12:18
